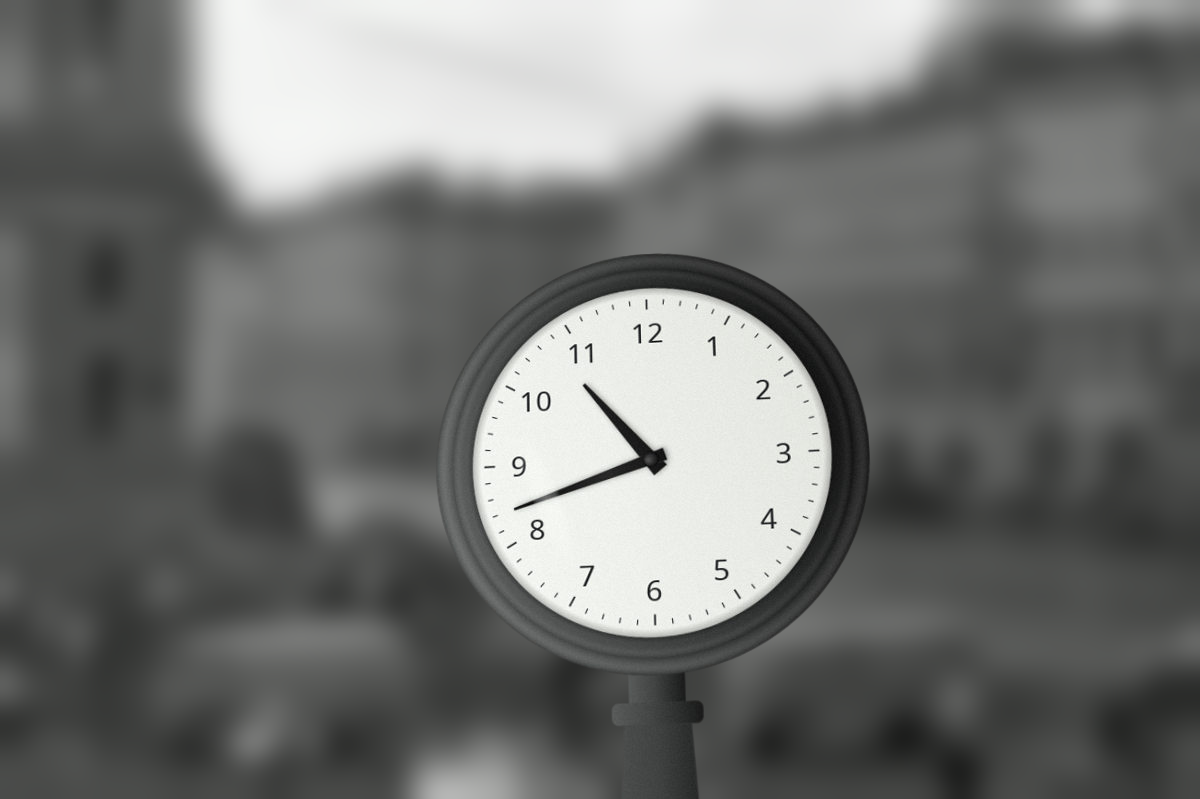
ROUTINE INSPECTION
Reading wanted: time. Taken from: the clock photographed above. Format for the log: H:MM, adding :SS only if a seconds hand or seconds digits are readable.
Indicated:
10:42
